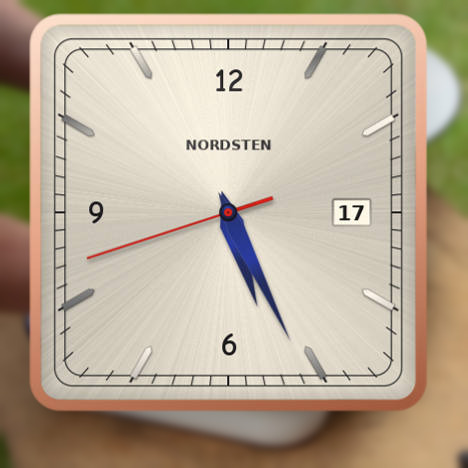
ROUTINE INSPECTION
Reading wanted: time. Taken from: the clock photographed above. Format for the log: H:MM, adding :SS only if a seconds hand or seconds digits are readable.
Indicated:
5:25:42
